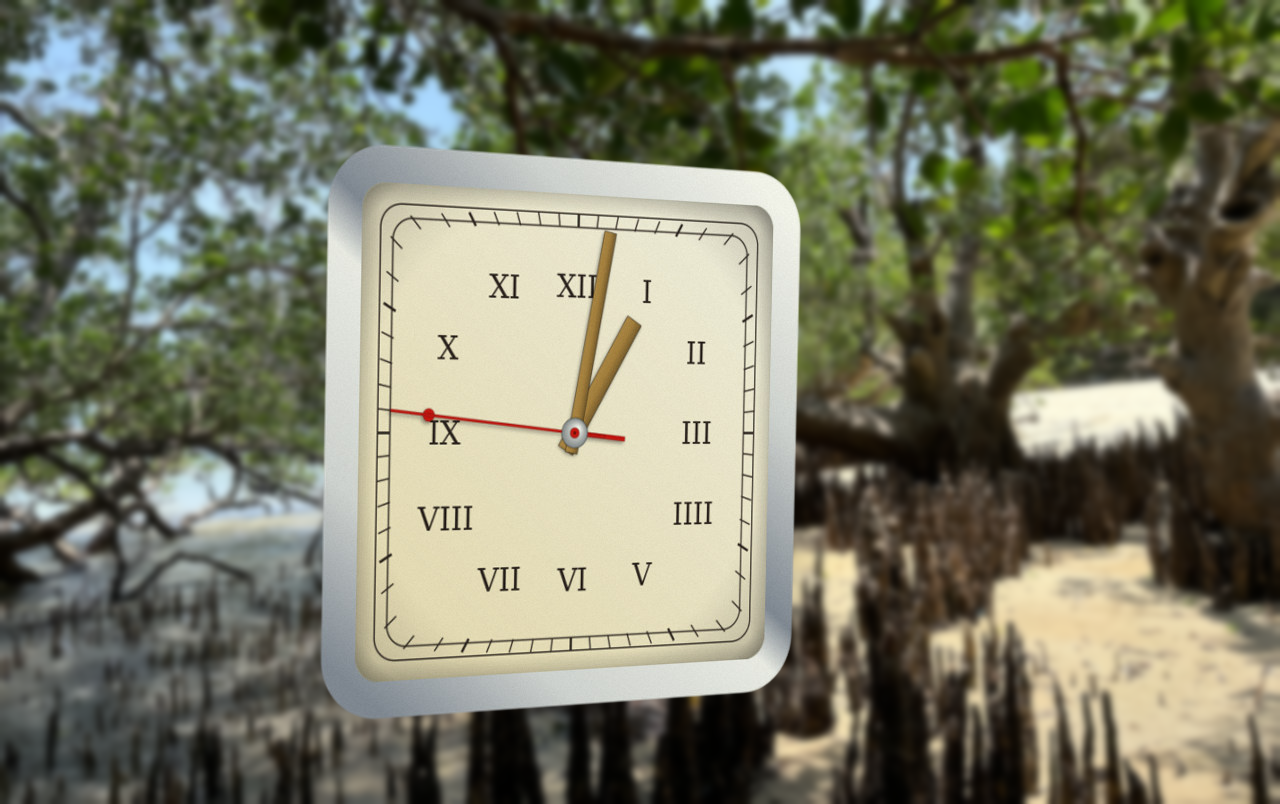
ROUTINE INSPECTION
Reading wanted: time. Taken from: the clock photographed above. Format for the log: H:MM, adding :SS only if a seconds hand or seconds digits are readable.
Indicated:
1:01:46
